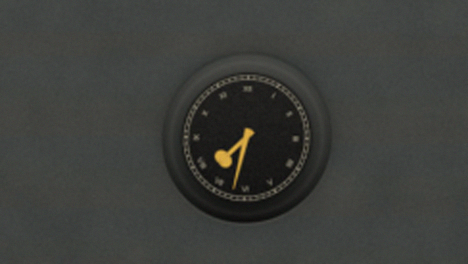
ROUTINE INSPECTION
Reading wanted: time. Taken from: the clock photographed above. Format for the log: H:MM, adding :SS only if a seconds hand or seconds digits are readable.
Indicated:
7:32
